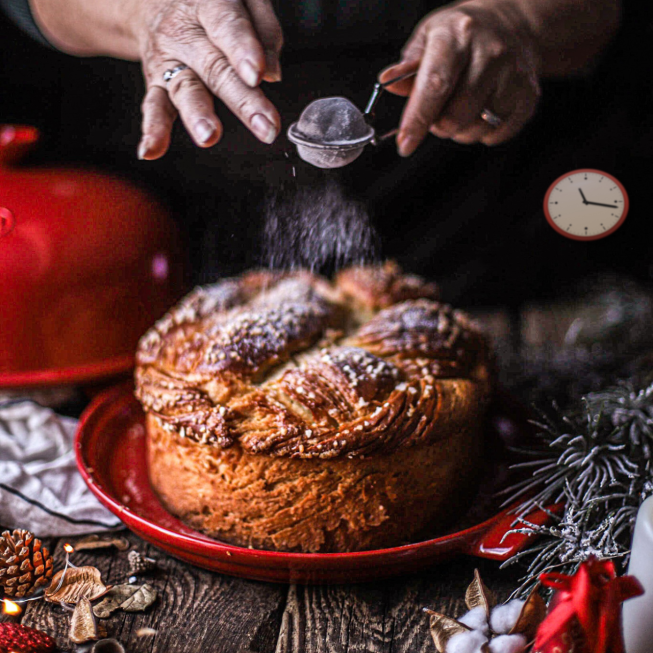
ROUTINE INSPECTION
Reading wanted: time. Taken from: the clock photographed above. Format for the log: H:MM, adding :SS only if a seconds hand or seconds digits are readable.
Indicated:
11:17
